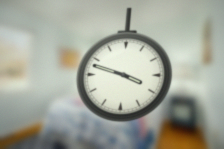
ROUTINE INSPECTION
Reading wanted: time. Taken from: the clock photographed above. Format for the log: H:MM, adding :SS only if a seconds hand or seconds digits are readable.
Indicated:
3:48
